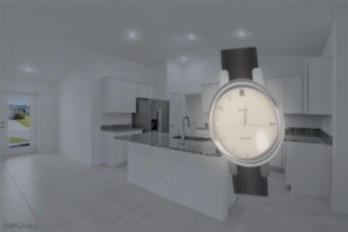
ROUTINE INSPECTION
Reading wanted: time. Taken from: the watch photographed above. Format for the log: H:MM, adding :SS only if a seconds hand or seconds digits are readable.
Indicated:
12:16
